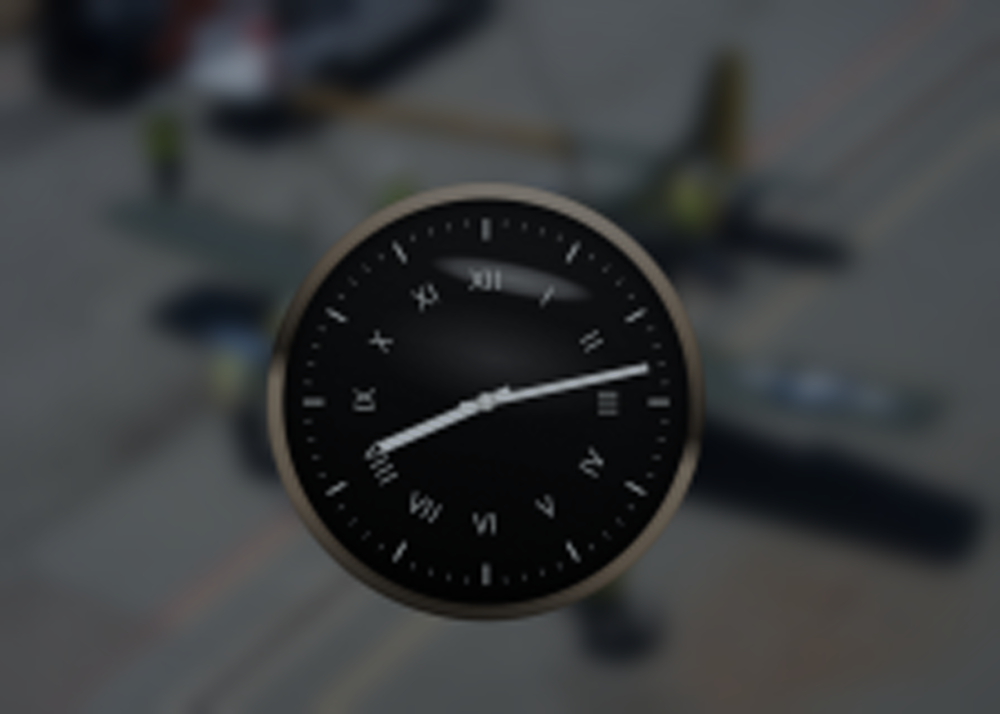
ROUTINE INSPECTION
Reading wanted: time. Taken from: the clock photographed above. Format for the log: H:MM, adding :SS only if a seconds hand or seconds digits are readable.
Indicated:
8:13
